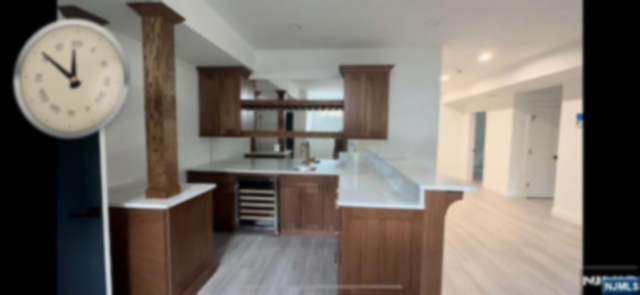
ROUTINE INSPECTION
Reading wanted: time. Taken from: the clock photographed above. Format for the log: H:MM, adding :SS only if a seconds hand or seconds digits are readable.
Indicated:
11:51
